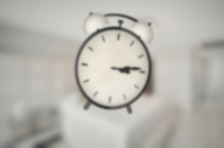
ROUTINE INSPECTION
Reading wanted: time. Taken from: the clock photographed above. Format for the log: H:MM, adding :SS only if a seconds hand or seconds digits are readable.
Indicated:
3:14
